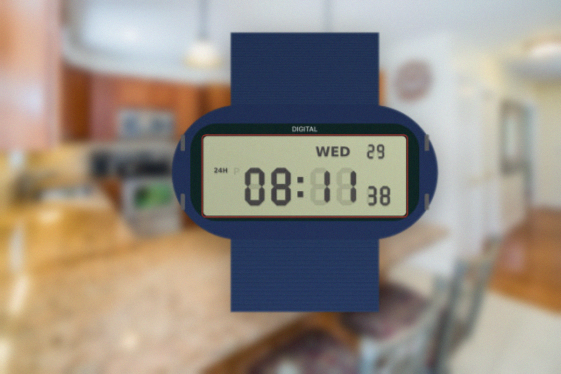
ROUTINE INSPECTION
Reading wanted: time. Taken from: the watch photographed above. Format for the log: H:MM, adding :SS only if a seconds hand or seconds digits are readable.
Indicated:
8:11:38
